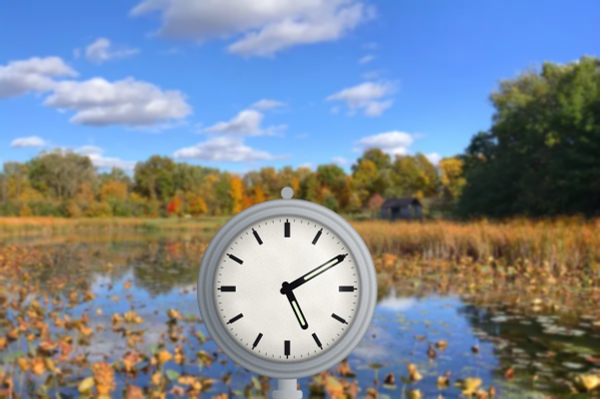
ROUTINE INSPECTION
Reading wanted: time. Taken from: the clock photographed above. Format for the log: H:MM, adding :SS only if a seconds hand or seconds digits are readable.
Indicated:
5:10
